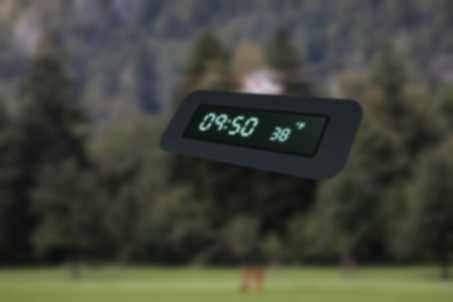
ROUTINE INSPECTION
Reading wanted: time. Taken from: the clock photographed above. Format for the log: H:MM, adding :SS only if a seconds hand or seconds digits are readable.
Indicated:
9:50
